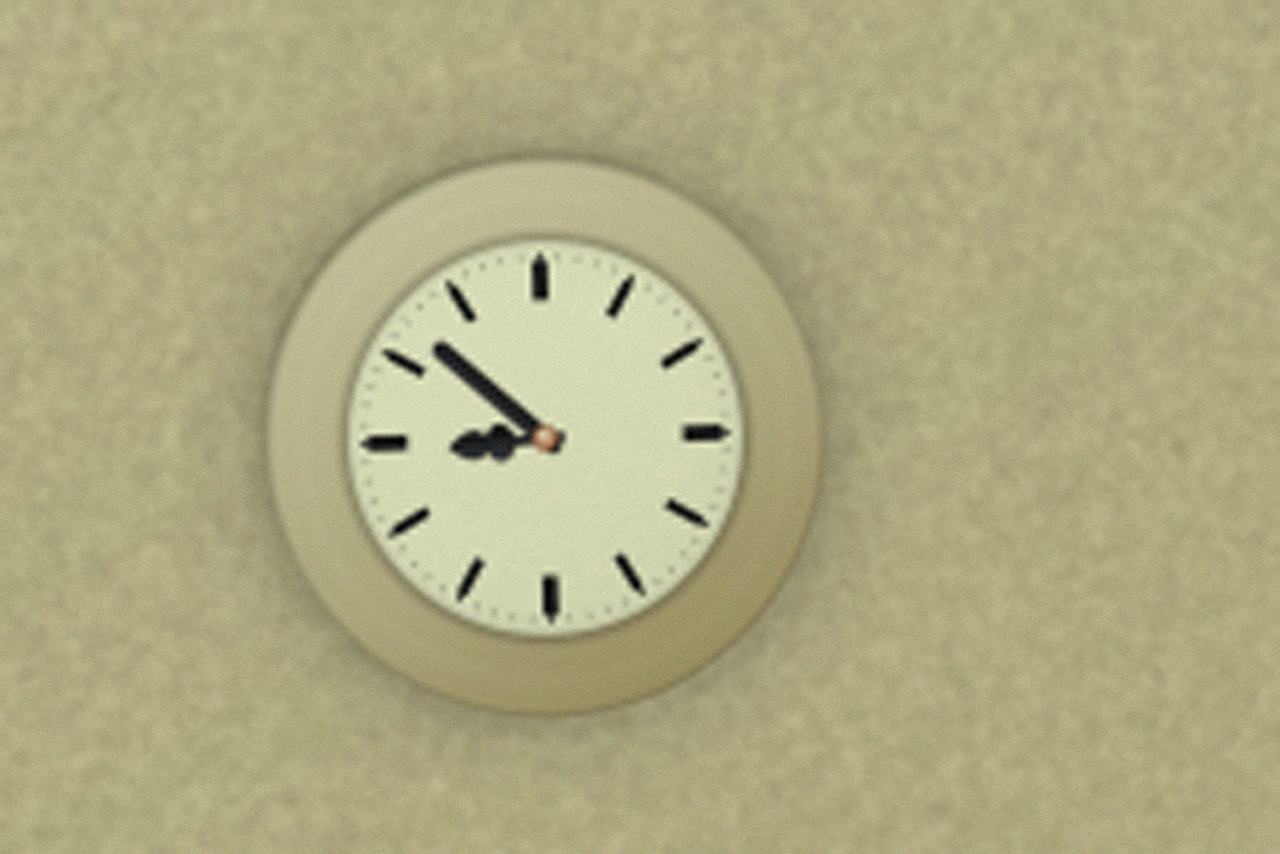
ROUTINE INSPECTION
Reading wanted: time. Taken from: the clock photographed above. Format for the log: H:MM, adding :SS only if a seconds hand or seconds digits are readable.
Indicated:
8:52
